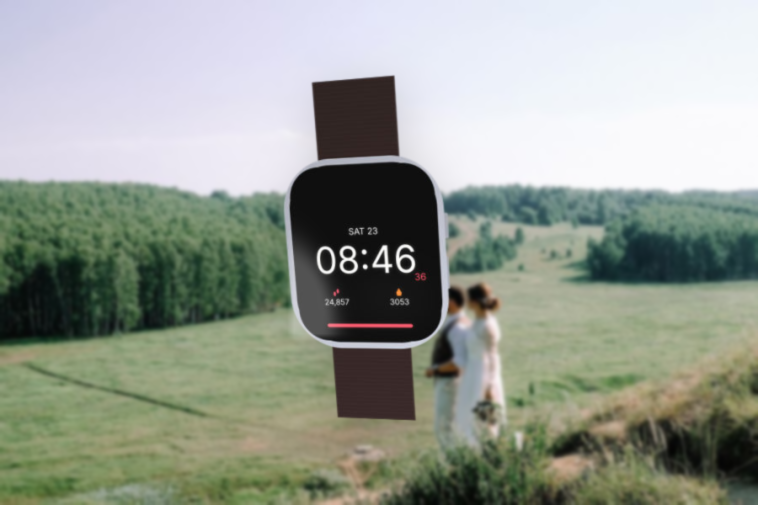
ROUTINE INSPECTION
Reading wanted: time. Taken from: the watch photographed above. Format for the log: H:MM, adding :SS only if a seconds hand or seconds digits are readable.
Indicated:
8:46:36
